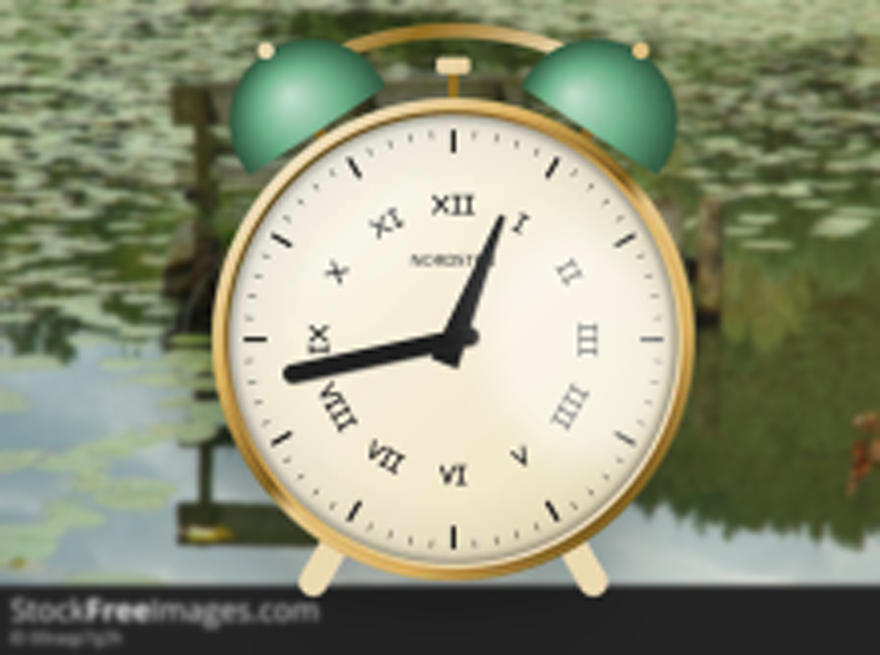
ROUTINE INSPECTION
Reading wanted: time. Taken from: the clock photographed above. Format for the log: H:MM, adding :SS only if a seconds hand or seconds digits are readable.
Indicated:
12:43
